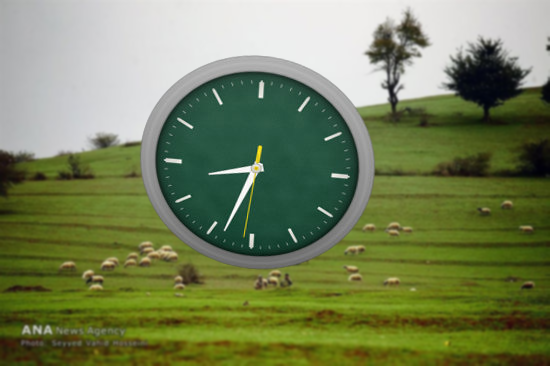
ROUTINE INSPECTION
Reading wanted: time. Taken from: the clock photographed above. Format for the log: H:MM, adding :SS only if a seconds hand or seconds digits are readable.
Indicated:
8:33:31
